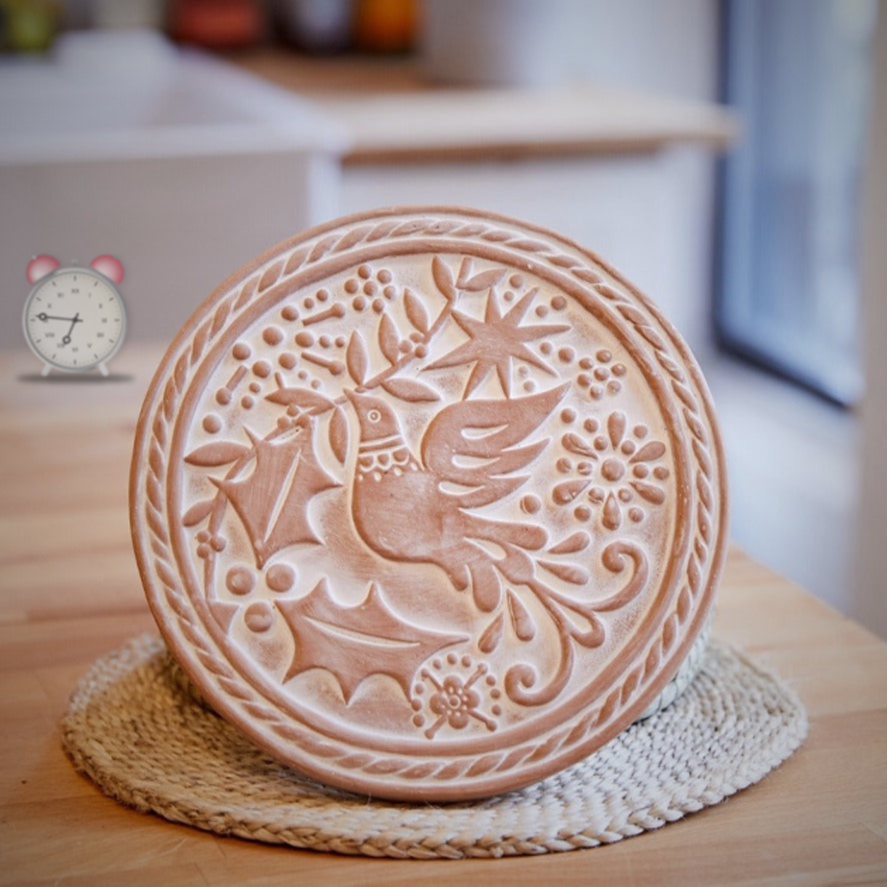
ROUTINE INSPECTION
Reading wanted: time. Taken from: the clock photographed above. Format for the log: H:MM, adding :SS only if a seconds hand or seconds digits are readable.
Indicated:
6:46
